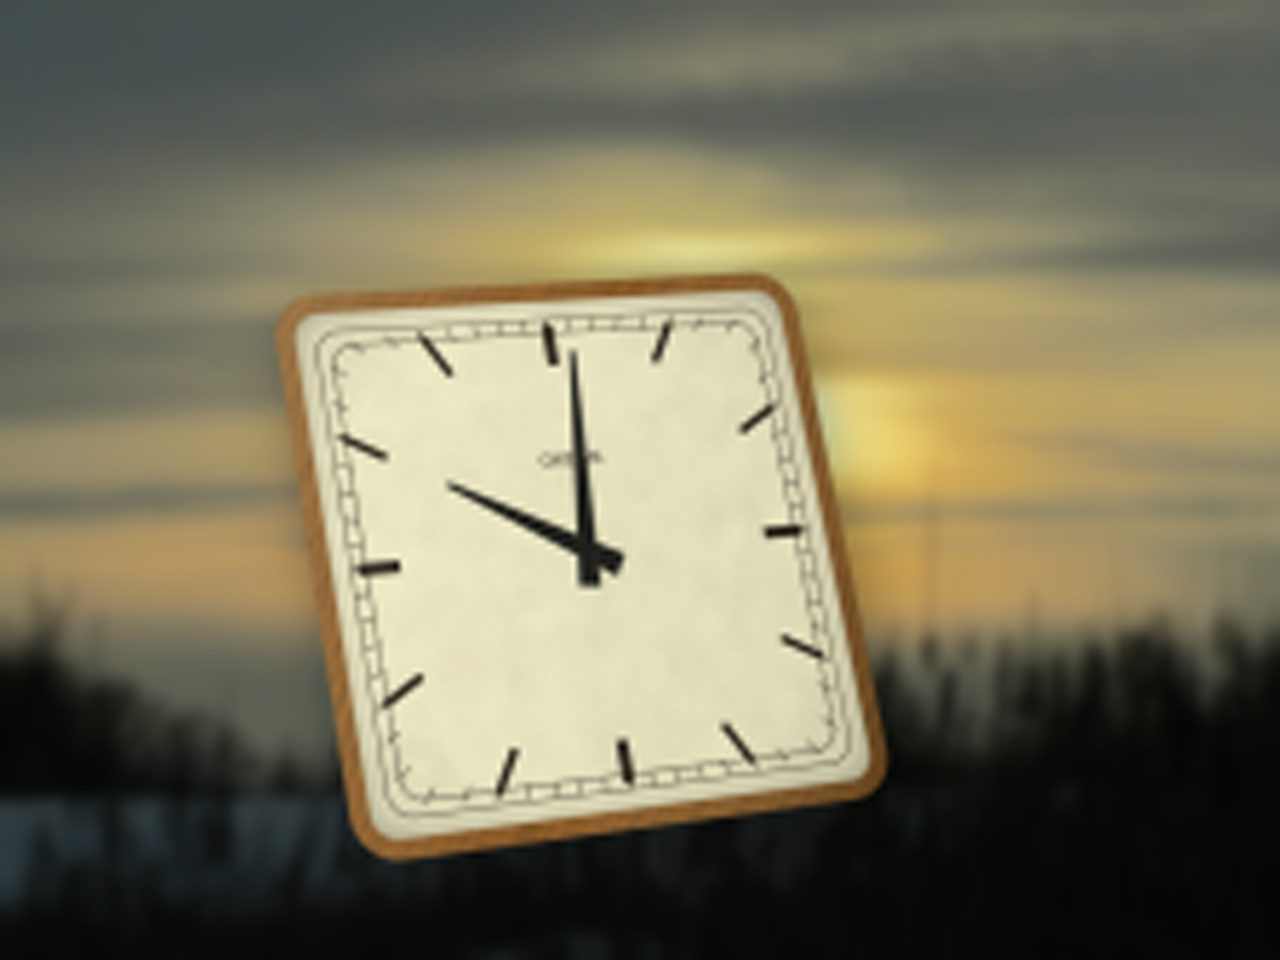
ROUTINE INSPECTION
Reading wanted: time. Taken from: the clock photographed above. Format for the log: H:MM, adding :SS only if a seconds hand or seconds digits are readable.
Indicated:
10:01
